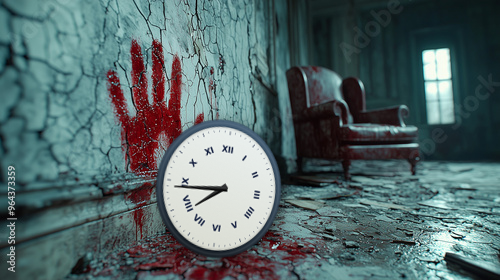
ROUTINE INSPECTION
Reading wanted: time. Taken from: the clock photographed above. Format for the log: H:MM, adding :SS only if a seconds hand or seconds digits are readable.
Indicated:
7:44
